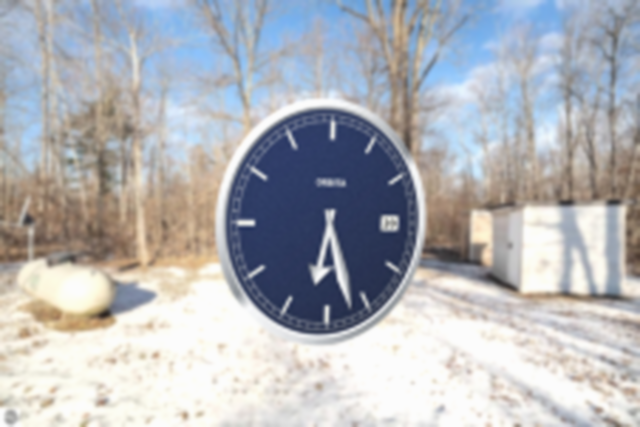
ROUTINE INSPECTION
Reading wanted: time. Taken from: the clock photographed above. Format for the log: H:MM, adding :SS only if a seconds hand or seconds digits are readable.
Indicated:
6:27
